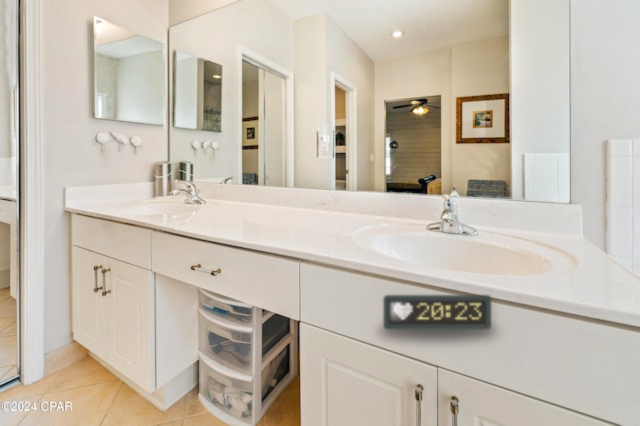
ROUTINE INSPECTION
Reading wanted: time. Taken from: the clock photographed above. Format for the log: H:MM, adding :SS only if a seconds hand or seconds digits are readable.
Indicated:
20:23
